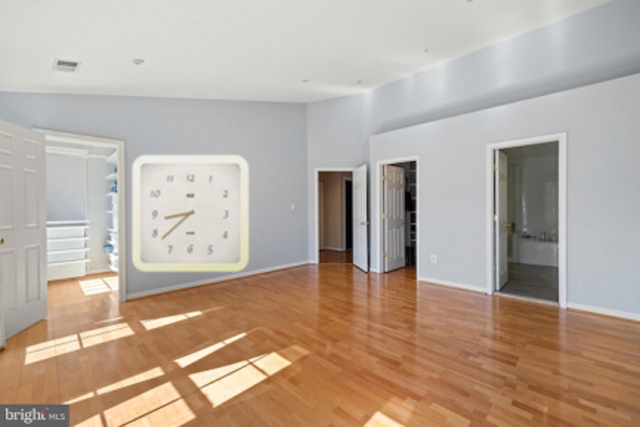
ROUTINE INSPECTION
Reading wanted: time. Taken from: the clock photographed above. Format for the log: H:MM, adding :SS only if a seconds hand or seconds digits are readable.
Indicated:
8:38
